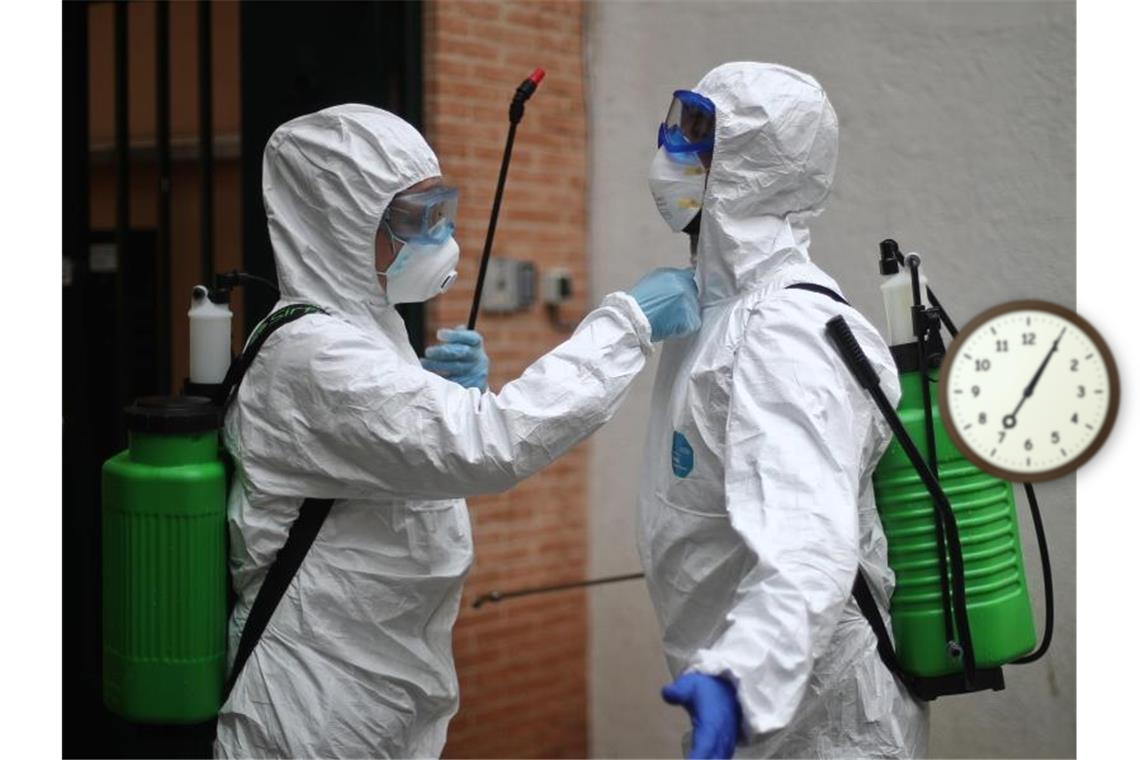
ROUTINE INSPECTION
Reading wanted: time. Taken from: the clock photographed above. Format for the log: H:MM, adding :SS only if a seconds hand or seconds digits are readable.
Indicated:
7:05
